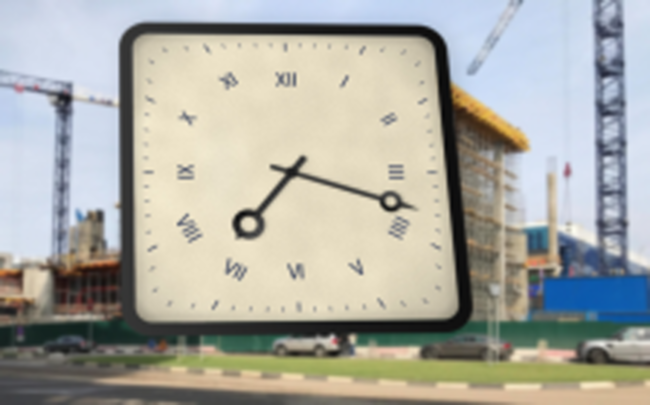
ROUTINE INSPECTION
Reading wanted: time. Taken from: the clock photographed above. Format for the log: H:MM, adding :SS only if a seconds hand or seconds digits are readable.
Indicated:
7:18
